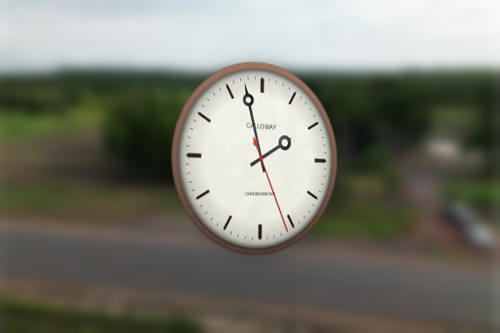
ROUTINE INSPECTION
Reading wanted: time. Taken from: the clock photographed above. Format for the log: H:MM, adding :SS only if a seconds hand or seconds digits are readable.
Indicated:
1:57:26
